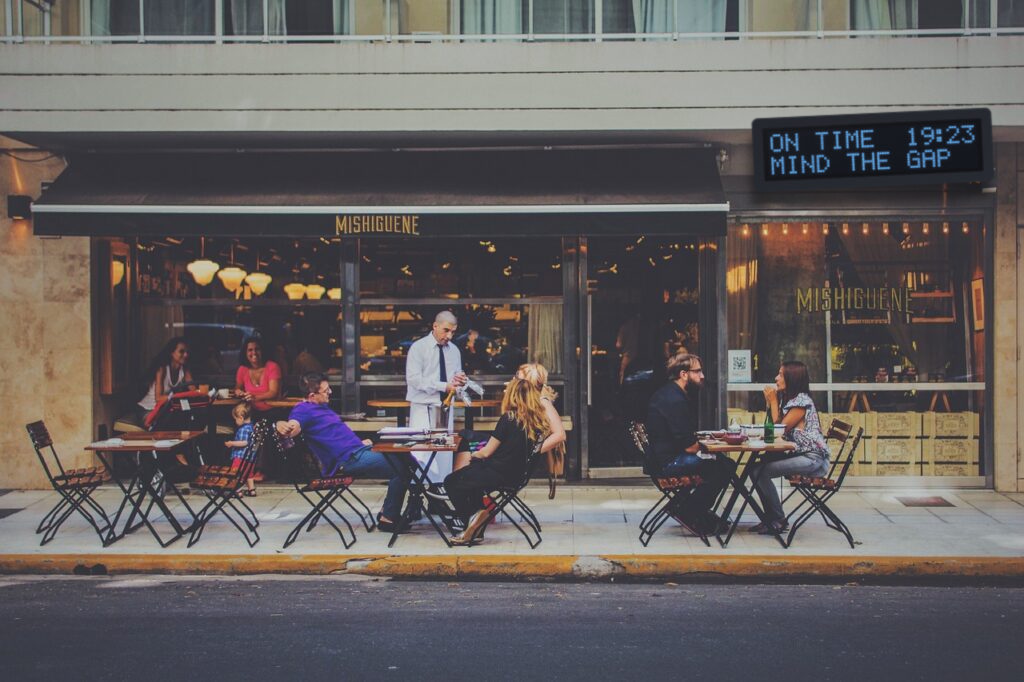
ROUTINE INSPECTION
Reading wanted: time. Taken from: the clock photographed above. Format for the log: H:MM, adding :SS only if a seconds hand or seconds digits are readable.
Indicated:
19:23
